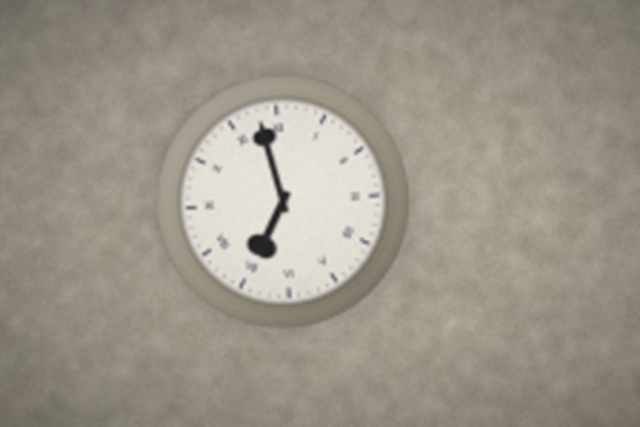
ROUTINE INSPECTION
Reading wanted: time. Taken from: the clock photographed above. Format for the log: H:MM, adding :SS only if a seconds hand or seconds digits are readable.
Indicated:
6:58
